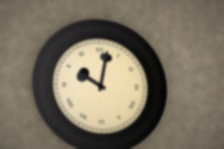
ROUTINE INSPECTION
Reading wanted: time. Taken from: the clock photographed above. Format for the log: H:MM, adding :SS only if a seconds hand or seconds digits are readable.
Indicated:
10:02
